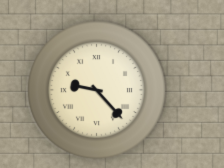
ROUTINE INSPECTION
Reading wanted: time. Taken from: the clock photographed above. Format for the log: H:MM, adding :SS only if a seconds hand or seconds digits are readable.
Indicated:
9:23
